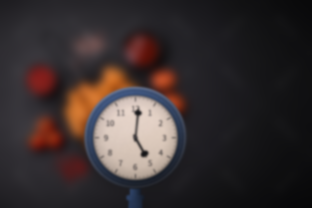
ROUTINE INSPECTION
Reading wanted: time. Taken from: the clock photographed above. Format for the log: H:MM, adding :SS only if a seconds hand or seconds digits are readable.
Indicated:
5:01
